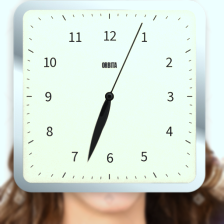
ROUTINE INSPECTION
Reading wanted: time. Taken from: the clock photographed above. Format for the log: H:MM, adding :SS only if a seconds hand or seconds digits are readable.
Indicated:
6:33:04
